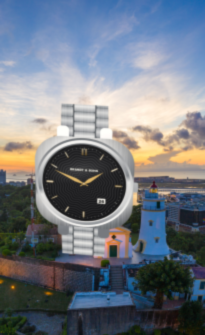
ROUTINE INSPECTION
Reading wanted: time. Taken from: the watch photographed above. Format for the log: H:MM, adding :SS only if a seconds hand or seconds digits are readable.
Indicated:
1:49
